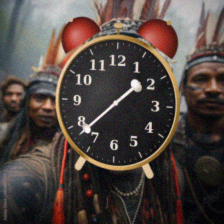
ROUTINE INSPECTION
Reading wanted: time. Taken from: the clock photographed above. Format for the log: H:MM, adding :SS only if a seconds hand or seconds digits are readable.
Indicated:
1:38
